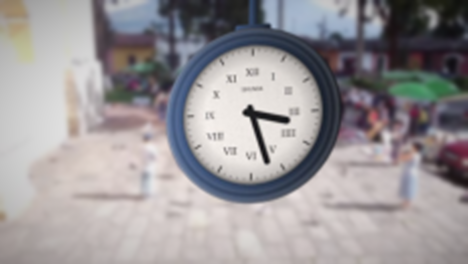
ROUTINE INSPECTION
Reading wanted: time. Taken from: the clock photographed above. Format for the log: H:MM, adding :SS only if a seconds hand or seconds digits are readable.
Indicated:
3:27
